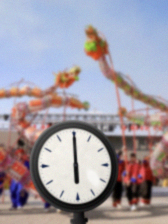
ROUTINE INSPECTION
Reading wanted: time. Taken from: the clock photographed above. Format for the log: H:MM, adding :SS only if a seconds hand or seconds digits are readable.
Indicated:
6:00
